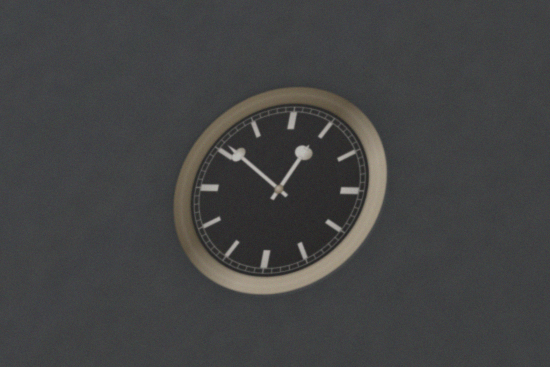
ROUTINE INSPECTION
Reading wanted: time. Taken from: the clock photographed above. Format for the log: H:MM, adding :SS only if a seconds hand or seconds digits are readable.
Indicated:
12:51
